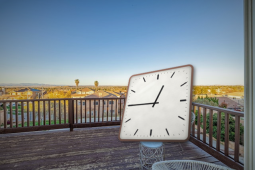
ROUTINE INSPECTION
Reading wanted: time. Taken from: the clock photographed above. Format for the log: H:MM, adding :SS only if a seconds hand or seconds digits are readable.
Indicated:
12:45
